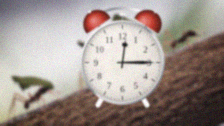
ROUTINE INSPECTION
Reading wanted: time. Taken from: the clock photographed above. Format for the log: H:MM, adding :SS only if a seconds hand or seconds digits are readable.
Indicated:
12:15
